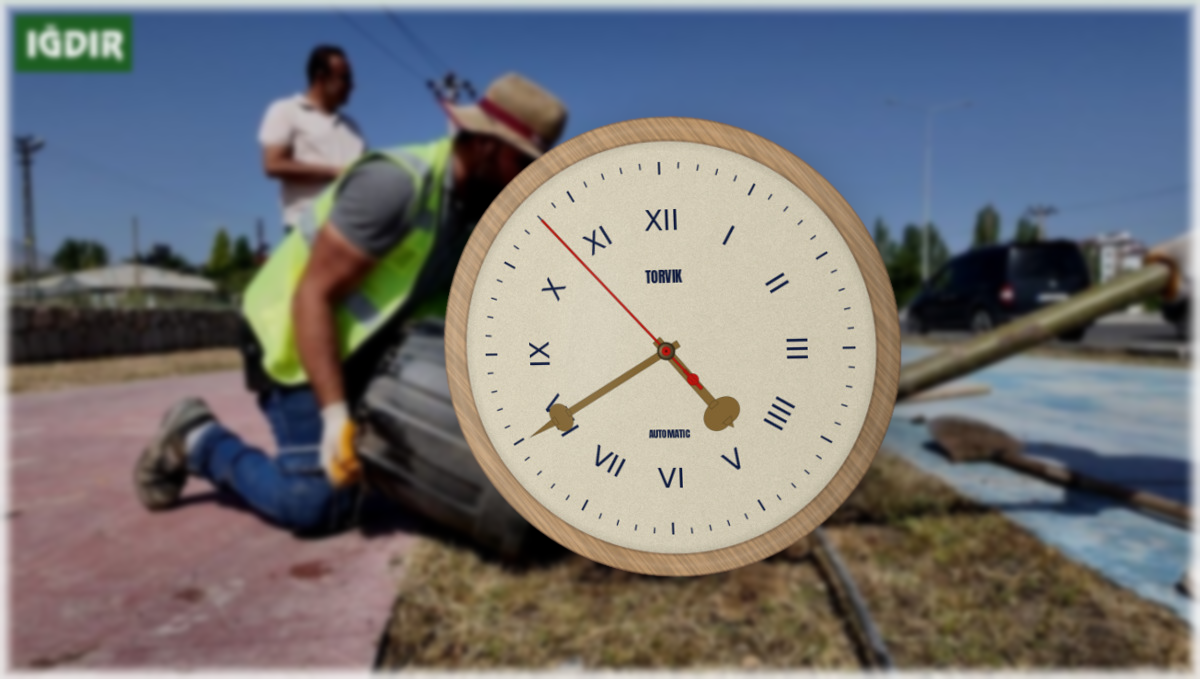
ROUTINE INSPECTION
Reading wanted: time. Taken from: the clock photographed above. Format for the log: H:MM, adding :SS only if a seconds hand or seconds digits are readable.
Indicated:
4:39:53
